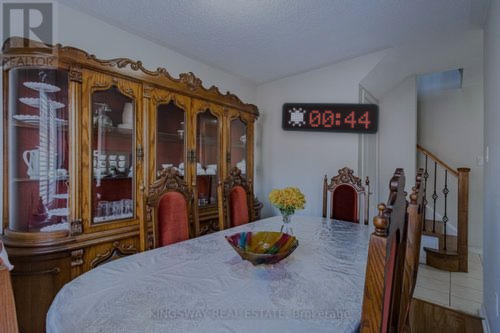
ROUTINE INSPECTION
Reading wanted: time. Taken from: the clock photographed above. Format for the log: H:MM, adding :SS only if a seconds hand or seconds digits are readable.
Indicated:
0:44
